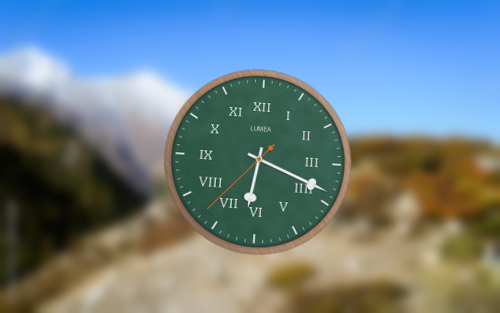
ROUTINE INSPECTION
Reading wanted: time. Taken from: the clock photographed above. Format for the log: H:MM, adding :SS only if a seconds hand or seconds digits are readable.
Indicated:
6:18:37
